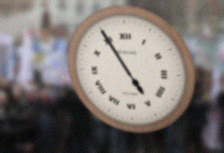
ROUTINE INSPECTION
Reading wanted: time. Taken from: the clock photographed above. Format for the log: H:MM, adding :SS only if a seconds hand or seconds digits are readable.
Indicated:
4:55
